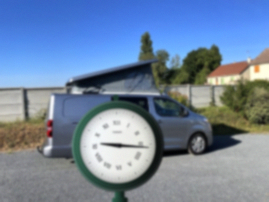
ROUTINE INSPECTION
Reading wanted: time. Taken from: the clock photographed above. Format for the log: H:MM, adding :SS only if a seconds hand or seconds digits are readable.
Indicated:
9:16
